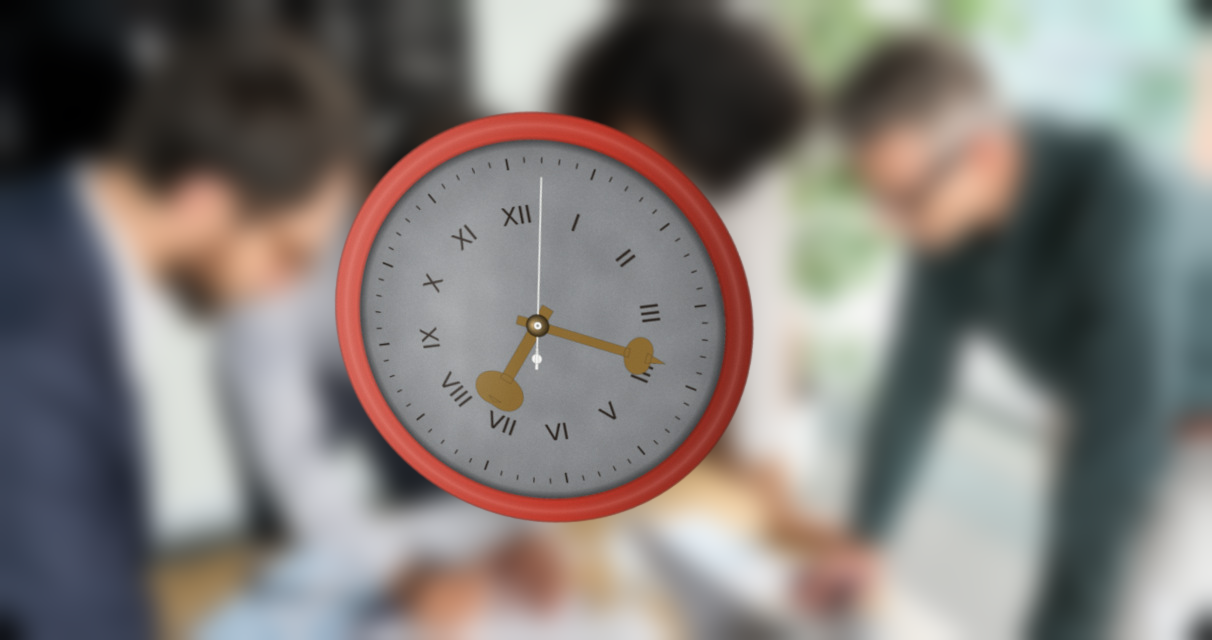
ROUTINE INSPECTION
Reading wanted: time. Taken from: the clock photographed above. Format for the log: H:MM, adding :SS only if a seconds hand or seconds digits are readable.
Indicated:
7:19:02
